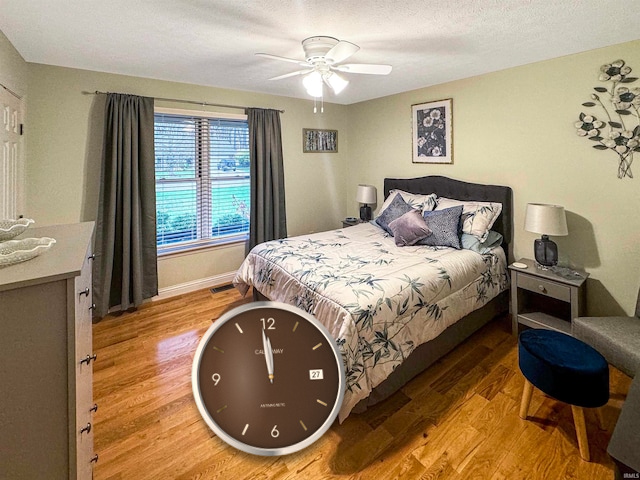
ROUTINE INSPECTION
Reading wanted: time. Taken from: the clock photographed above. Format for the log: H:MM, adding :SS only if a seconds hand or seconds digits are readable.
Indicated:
11:59
